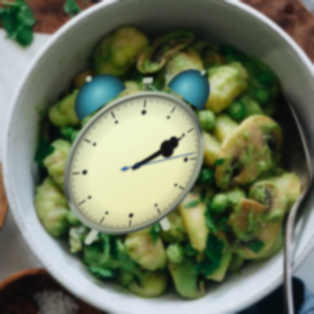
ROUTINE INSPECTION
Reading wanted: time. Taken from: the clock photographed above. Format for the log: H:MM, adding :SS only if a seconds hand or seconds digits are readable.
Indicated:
2:10:14
